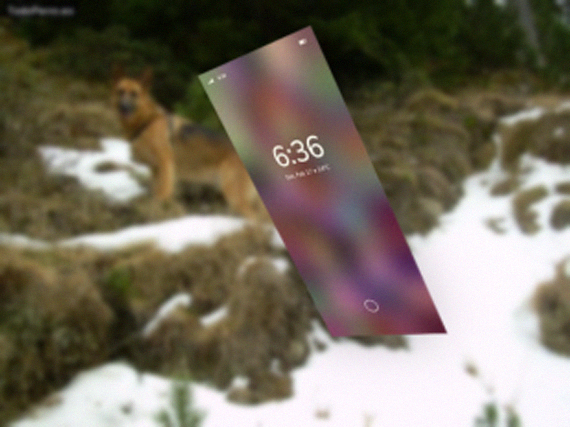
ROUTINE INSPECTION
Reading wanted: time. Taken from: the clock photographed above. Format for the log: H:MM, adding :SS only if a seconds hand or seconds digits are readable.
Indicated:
6:36
